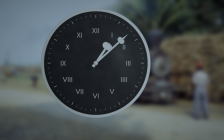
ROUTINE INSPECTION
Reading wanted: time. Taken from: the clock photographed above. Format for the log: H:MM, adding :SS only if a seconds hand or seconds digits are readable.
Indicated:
1:08
